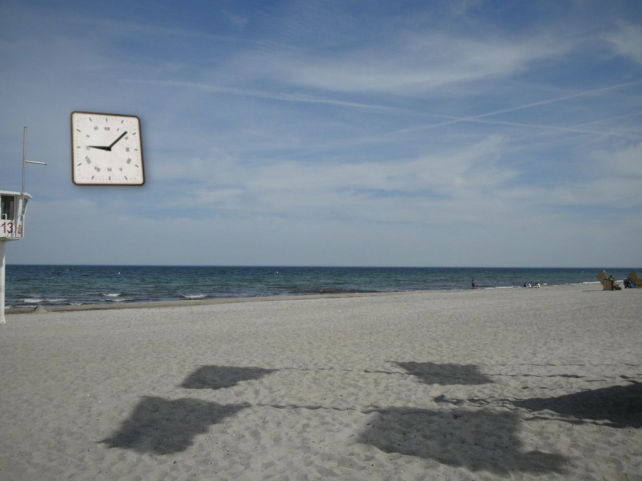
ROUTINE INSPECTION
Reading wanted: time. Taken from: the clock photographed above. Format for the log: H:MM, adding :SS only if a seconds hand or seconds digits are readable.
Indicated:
9:08
